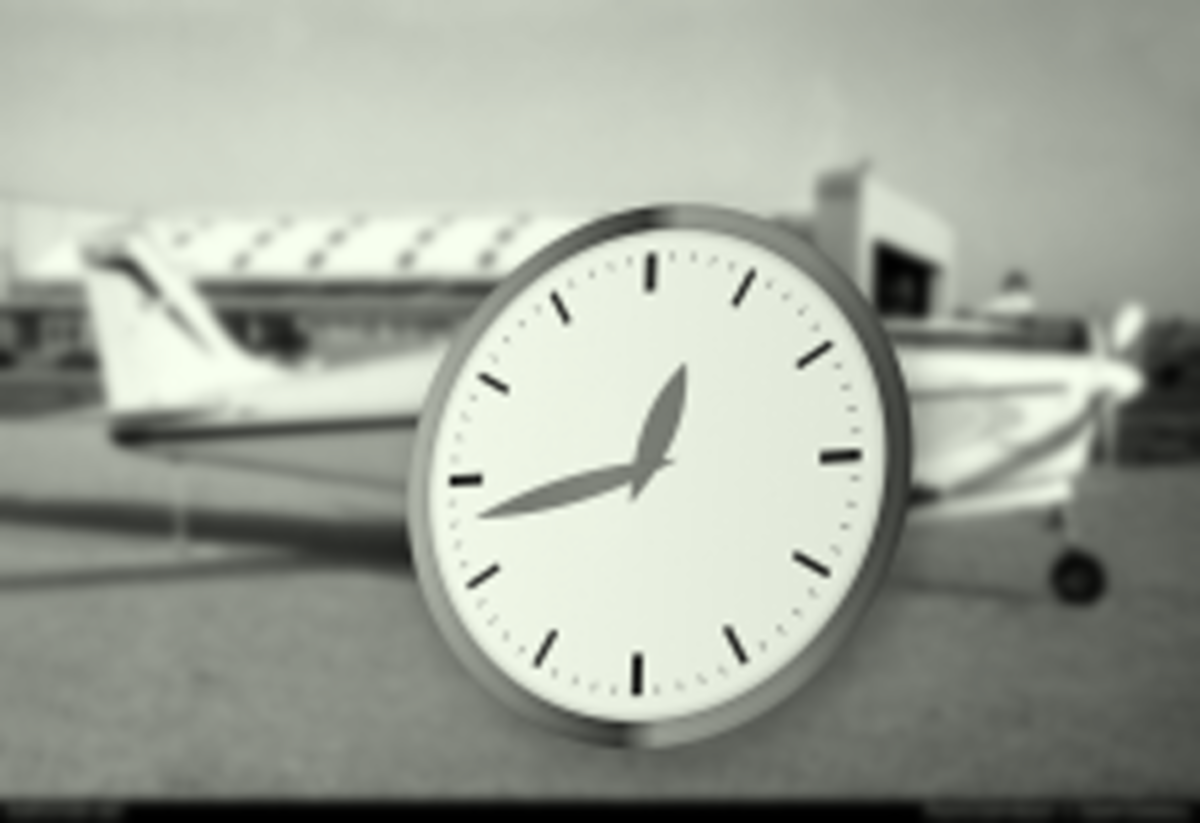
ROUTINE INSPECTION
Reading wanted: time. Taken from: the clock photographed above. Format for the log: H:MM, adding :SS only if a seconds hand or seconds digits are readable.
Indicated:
12:43
